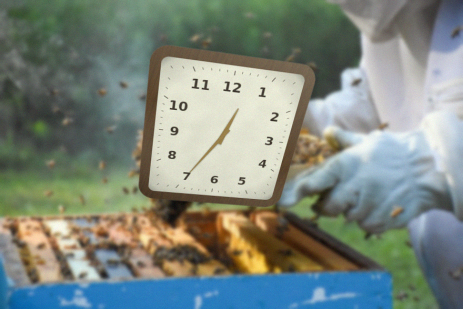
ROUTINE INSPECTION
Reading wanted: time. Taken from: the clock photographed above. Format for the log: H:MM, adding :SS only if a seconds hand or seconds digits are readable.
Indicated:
12:35
